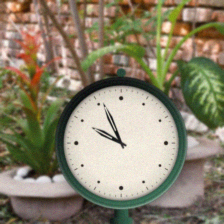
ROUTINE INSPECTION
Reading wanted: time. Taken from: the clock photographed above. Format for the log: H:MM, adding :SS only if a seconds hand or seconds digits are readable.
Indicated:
9:56
